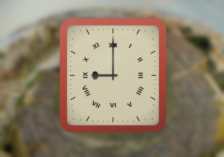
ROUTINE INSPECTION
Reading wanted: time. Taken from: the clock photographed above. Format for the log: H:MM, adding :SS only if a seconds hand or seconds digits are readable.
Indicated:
9:00
